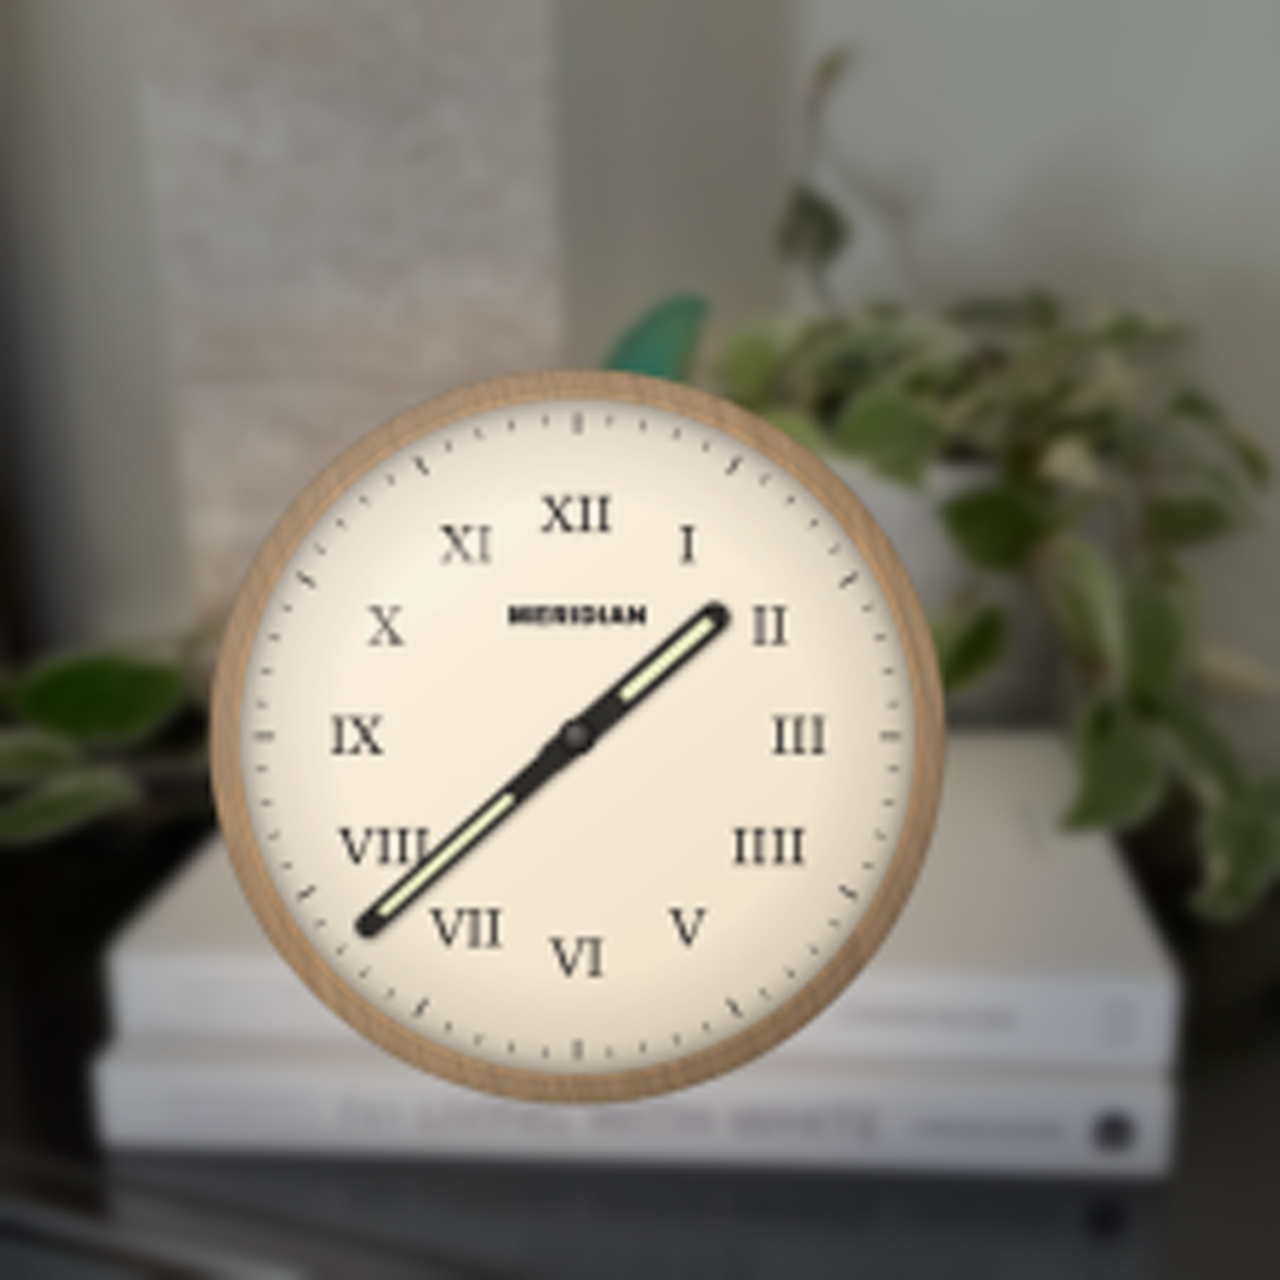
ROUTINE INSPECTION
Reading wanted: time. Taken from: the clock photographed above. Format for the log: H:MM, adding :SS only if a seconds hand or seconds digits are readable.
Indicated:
1:38
